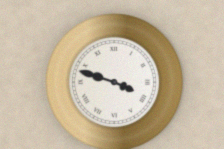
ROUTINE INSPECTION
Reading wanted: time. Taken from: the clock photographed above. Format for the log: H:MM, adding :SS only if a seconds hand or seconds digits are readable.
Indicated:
3:48
